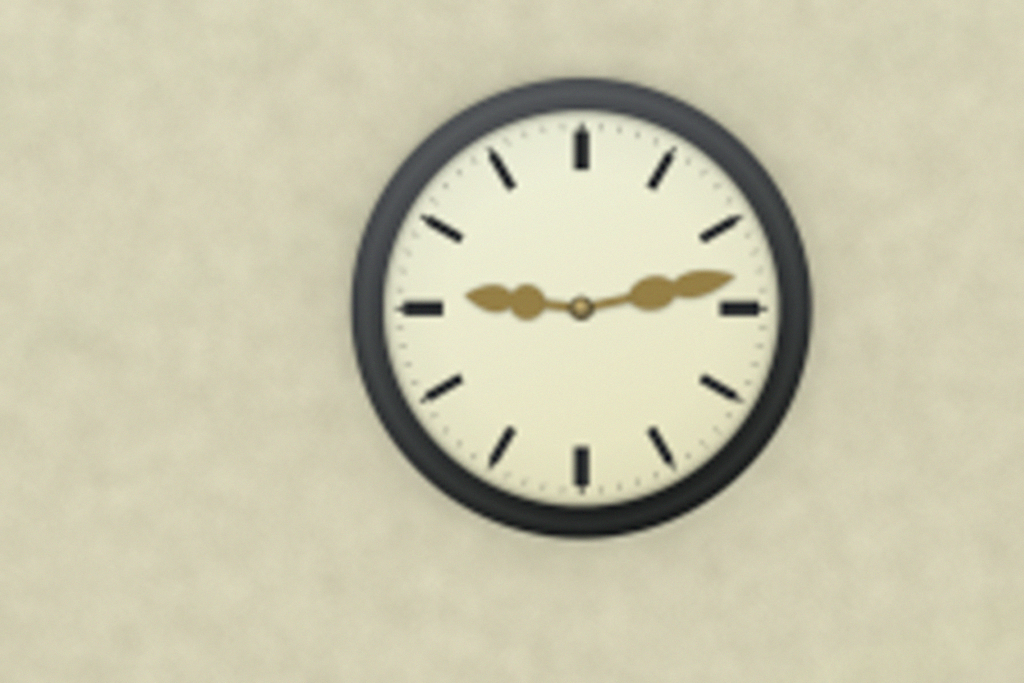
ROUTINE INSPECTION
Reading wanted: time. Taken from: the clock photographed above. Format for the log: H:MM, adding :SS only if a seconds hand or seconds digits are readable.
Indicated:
9:13
